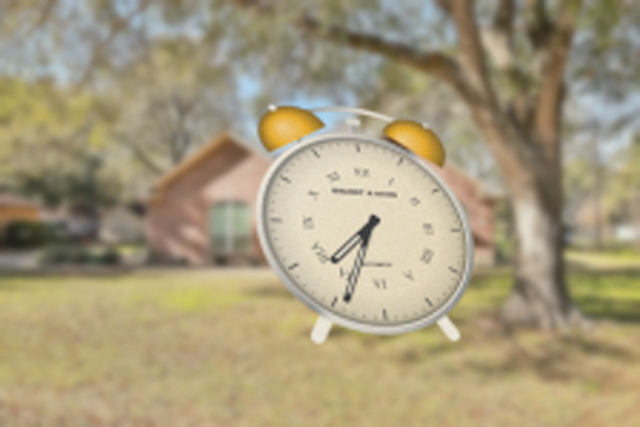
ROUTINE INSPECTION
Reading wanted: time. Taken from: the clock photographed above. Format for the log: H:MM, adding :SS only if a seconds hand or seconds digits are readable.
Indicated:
7:34
